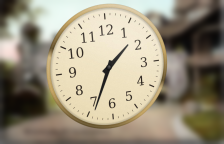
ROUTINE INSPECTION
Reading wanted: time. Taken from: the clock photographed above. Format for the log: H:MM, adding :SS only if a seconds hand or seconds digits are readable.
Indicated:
1:34
